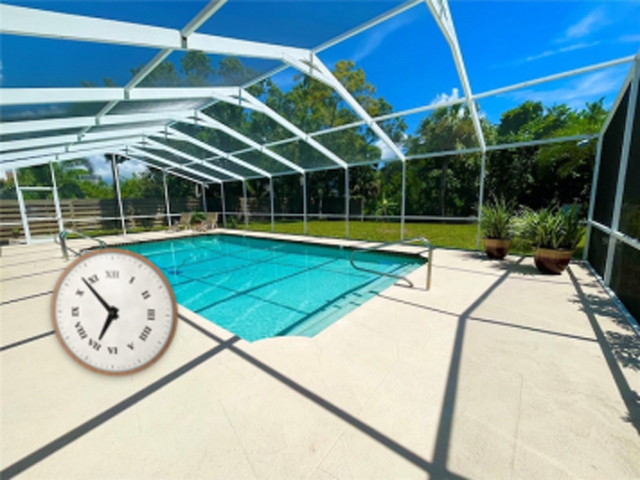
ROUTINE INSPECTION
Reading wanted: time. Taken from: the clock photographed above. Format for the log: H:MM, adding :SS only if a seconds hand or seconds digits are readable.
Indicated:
6:53
